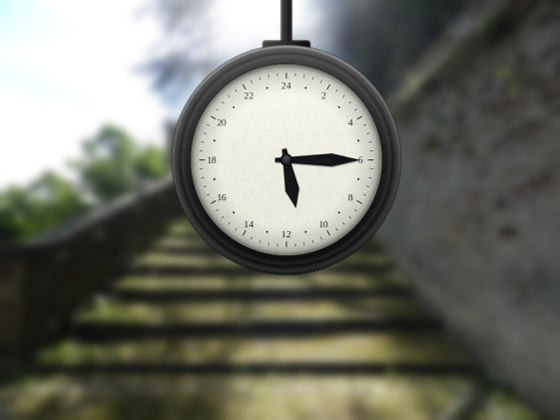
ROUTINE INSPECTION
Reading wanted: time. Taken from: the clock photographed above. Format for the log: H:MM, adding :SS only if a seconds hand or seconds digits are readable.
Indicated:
11:15
